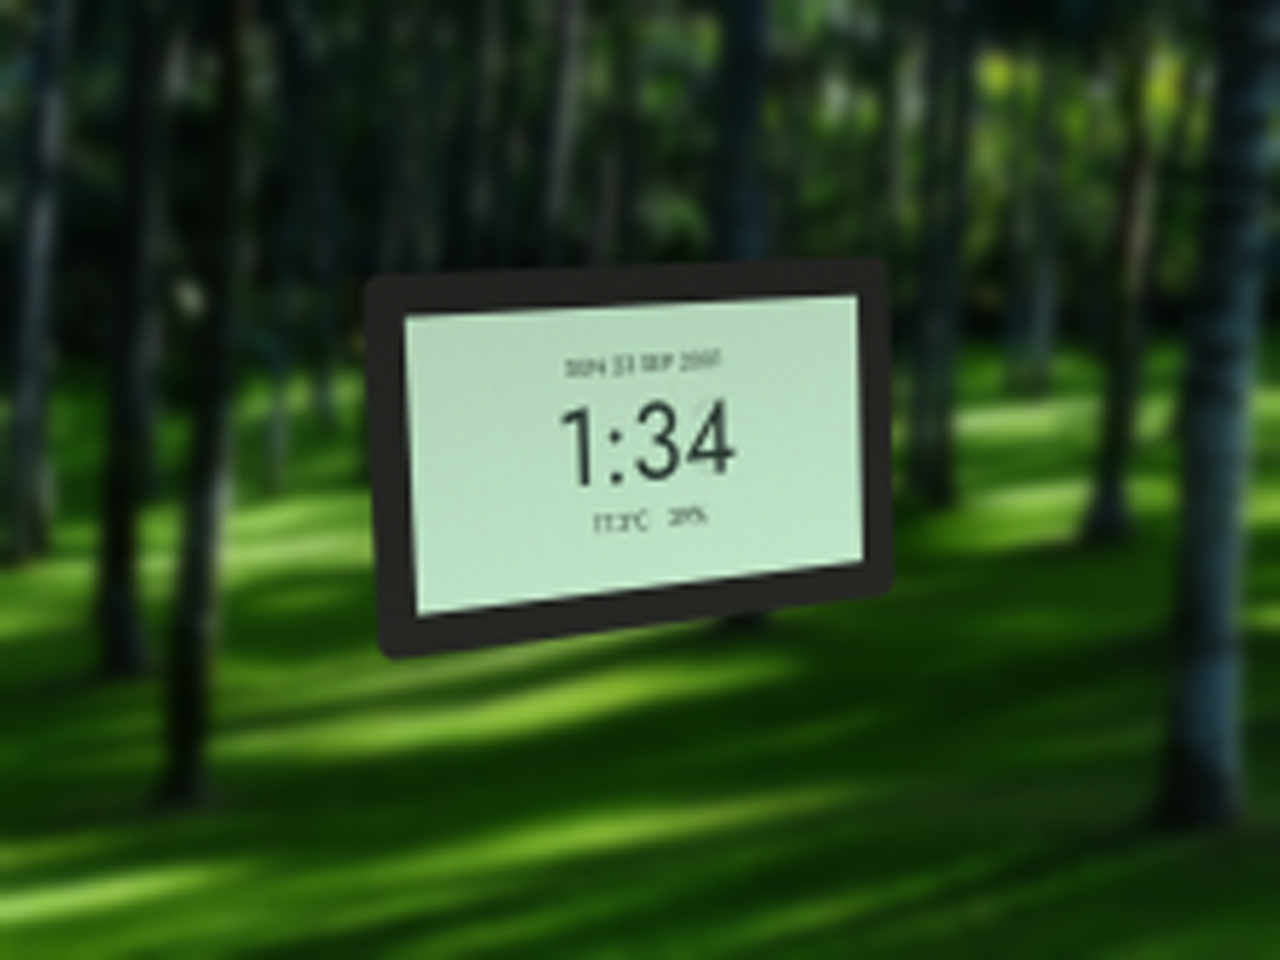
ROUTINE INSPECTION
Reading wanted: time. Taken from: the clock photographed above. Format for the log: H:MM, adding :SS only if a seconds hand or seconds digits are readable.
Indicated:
1:34
